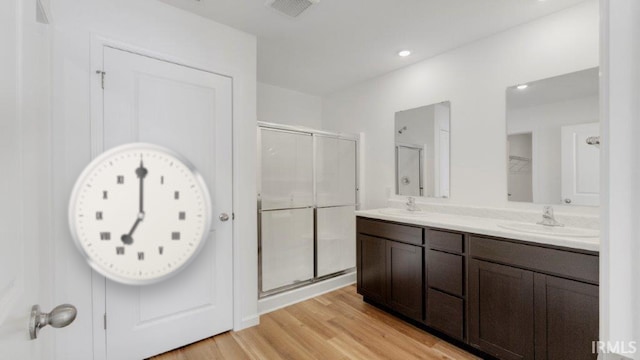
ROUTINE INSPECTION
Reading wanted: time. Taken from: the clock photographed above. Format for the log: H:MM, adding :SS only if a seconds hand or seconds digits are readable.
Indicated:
7:00
